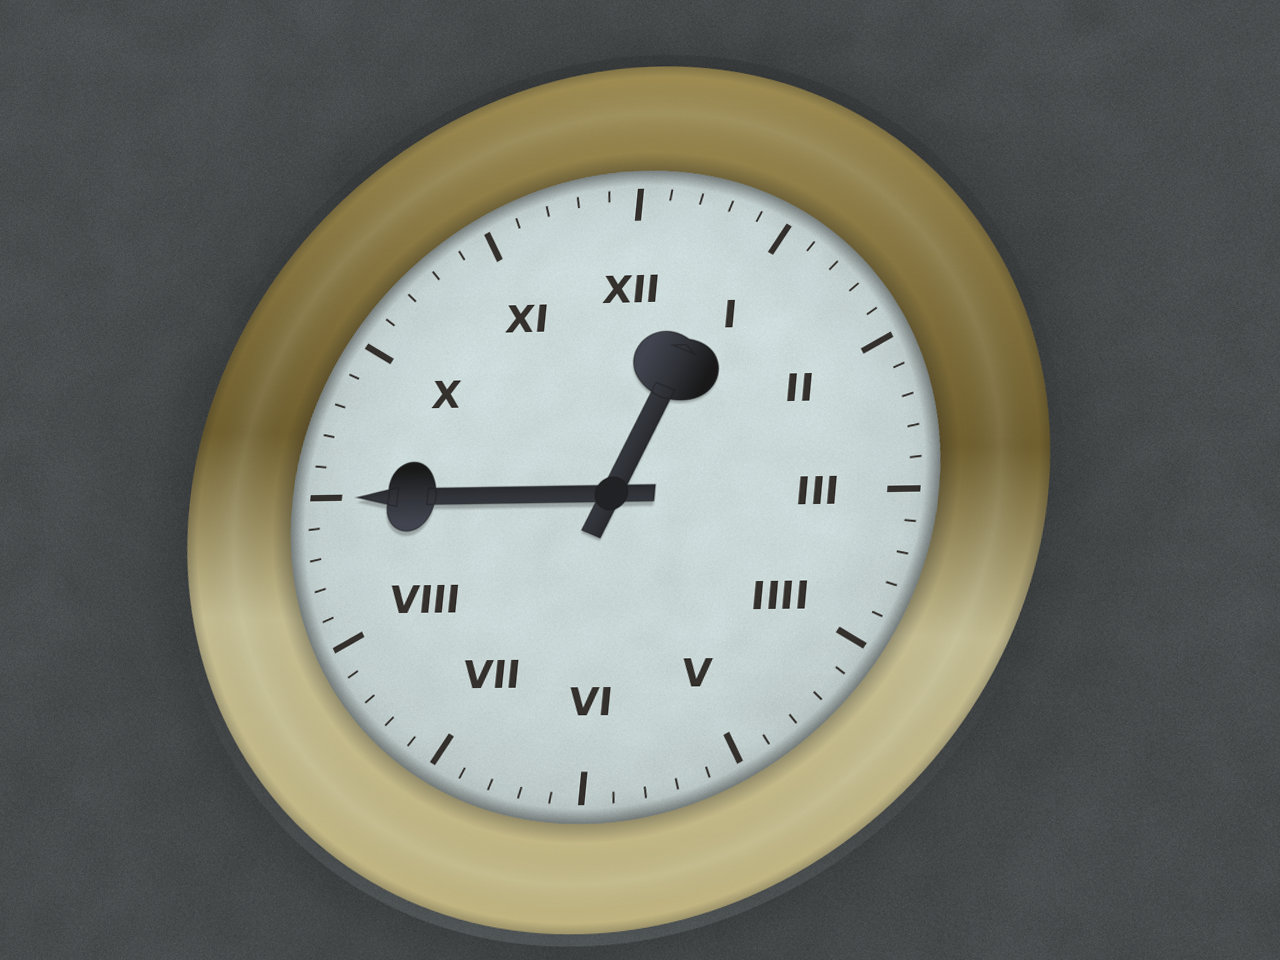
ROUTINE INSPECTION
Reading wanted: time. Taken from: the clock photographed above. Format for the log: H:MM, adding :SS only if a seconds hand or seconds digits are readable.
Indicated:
12:45
